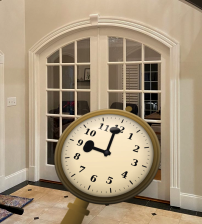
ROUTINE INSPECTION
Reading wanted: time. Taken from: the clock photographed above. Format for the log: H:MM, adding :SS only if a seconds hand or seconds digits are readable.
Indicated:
8:59
